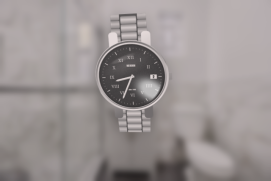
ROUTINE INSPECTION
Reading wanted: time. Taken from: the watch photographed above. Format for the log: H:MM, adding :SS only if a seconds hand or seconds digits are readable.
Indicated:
8:34
